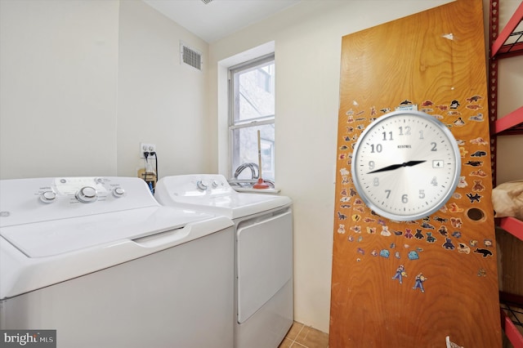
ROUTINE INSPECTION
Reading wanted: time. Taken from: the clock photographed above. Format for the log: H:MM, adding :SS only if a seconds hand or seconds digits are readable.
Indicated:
2:43
